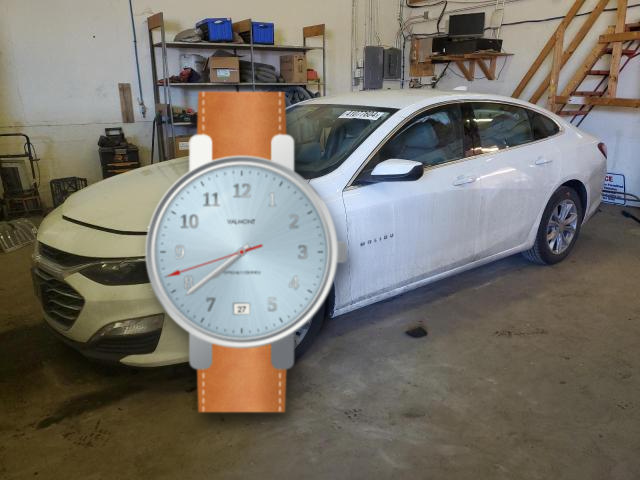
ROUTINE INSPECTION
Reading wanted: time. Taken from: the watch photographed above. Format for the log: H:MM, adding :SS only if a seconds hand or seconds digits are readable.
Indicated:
7:38:42
